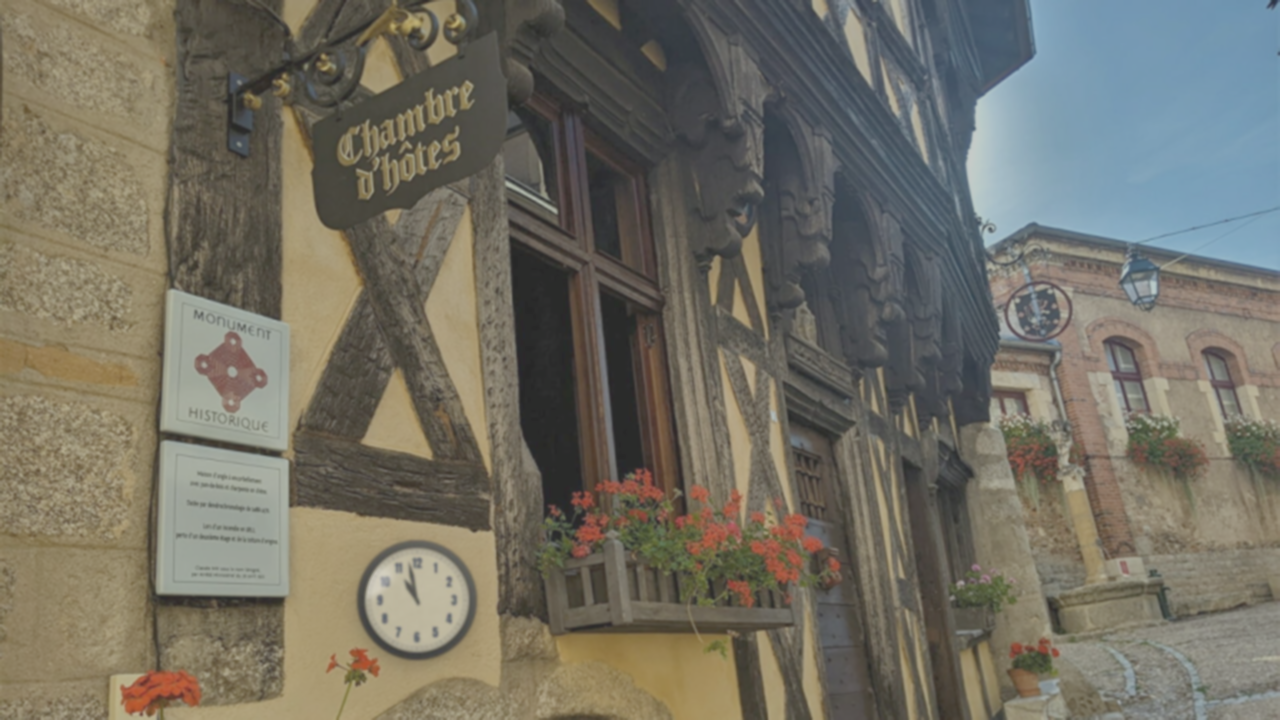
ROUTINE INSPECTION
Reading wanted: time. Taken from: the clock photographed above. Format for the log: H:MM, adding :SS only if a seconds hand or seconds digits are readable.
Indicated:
10:58
